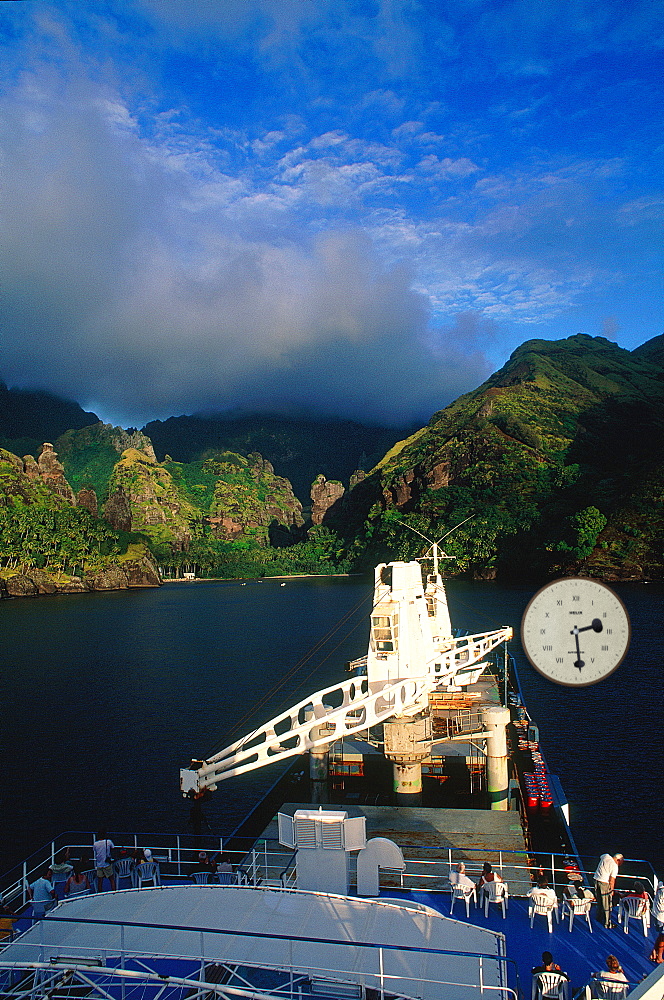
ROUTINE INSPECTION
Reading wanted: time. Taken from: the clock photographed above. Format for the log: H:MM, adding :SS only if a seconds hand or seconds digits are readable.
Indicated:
2:29
